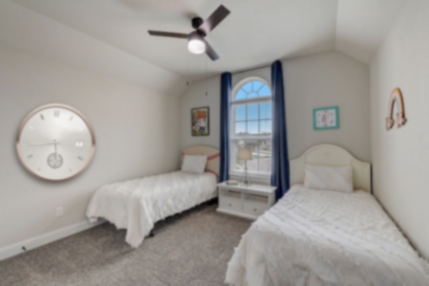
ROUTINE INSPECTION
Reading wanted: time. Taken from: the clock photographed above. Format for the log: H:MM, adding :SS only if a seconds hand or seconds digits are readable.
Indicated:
5:44
